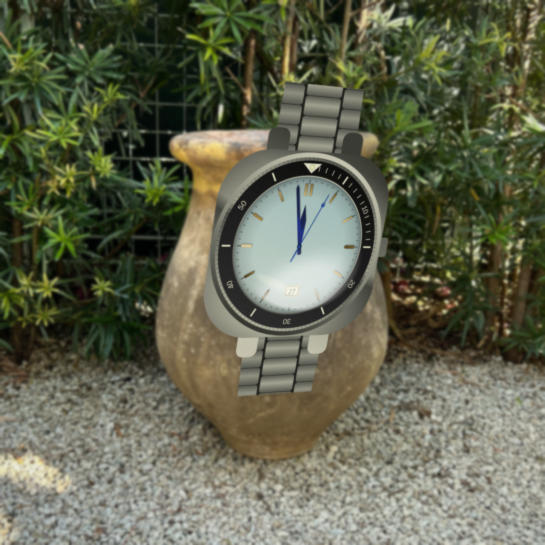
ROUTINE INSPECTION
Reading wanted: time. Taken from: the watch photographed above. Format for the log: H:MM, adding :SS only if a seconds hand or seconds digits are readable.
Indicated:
11:58:04
